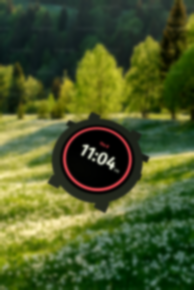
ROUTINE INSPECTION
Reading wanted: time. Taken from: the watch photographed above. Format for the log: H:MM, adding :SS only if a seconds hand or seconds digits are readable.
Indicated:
11:04
